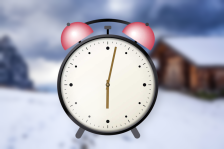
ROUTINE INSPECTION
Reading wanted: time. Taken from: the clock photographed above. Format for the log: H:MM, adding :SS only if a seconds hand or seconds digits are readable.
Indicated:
6:02
